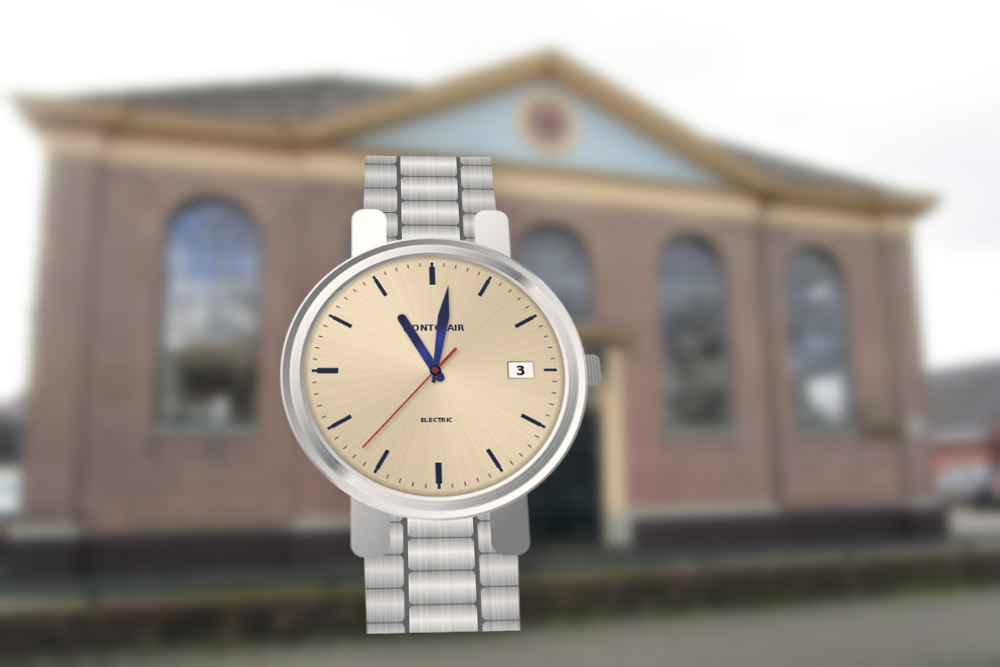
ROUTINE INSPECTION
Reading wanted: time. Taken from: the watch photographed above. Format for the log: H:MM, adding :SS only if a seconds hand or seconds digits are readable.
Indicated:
11:01:37
